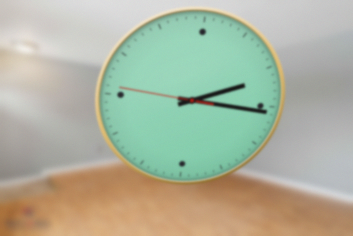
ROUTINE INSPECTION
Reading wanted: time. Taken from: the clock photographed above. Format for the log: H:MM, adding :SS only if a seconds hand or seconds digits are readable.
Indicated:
2:15:46
